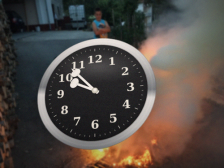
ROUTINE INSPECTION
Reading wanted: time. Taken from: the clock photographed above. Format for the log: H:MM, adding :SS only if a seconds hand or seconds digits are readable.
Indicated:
9:53
